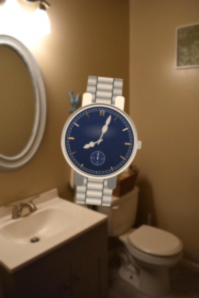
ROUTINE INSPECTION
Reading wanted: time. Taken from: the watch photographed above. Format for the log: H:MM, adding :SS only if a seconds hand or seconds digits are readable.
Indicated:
8:03
